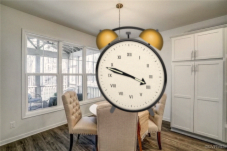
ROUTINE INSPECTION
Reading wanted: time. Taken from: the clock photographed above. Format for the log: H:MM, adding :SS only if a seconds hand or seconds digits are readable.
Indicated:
3:48
